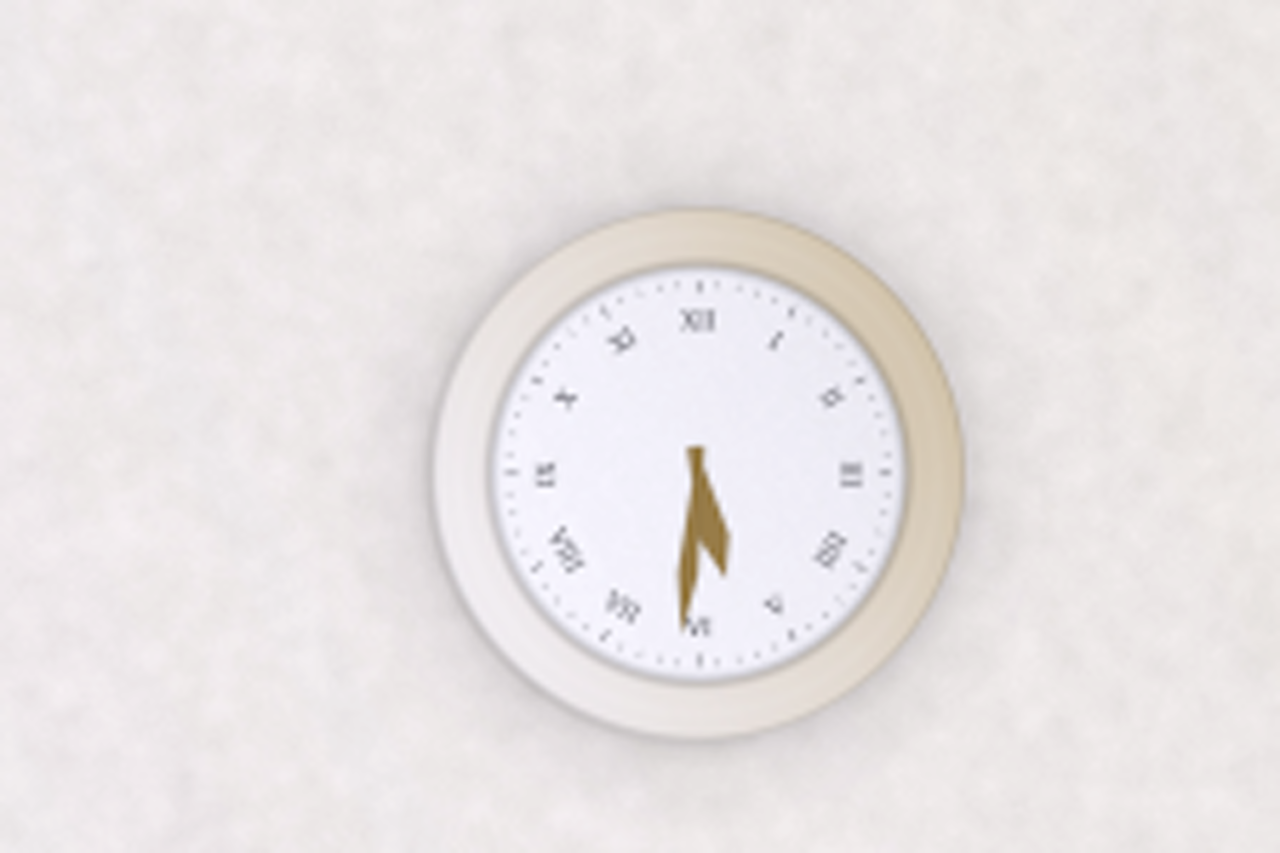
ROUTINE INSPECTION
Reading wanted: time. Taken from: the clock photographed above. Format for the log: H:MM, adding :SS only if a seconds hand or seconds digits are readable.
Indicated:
5:31
